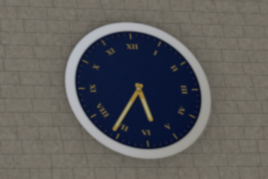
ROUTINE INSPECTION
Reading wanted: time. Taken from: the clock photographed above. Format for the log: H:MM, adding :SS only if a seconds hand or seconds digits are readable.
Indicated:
5:36
